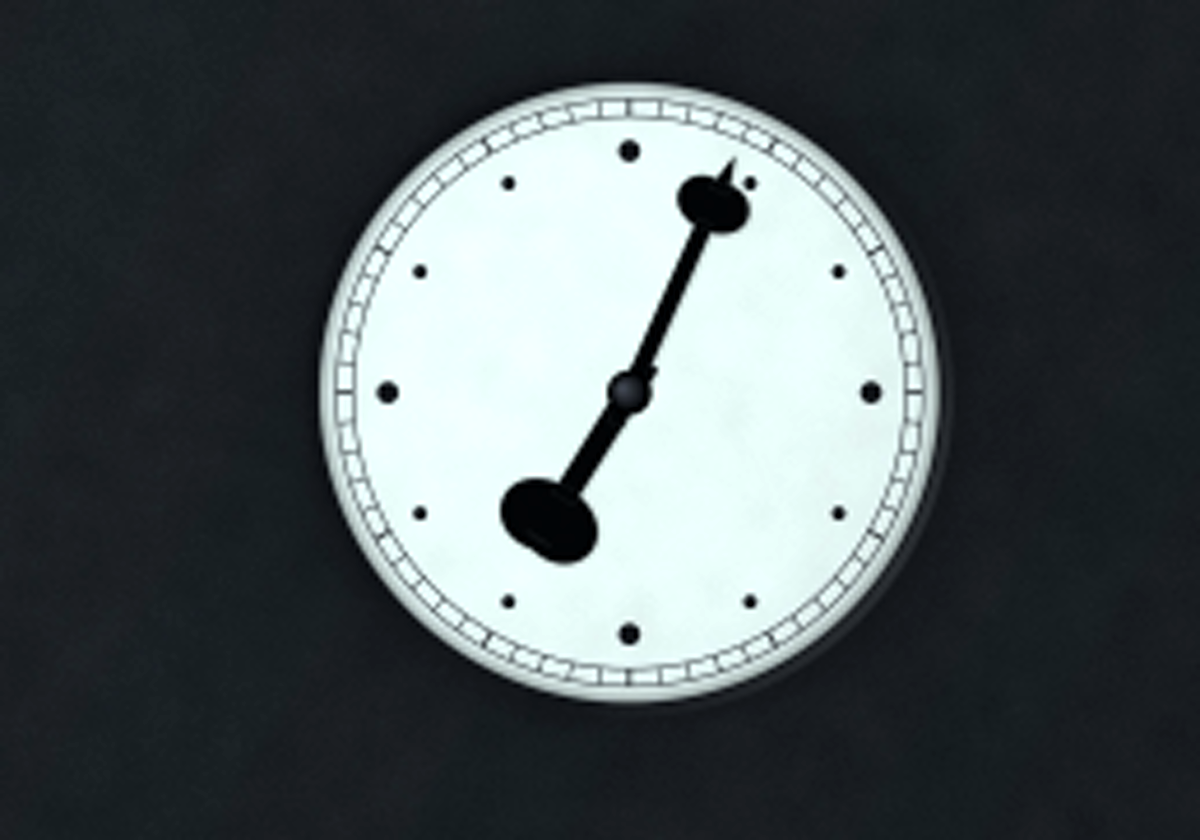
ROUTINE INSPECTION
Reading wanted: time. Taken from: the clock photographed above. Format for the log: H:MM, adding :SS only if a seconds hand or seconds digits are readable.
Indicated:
7:04
